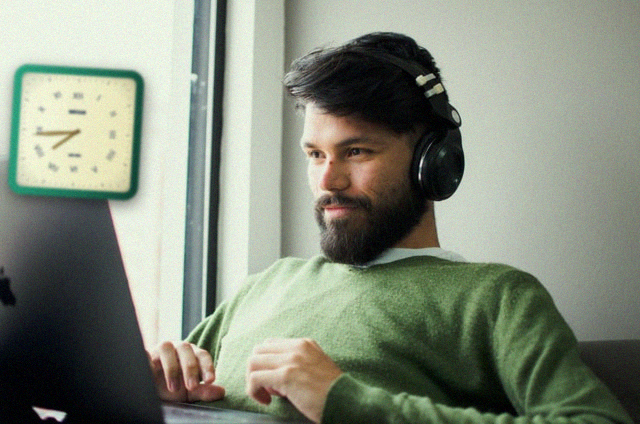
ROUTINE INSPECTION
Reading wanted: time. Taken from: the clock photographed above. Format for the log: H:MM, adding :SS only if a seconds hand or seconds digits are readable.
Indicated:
7:44
